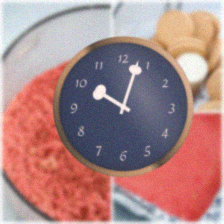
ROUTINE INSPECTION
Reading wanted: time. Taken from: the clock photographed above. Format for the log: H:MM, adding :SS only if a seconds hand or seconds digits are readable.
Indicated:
10:03
